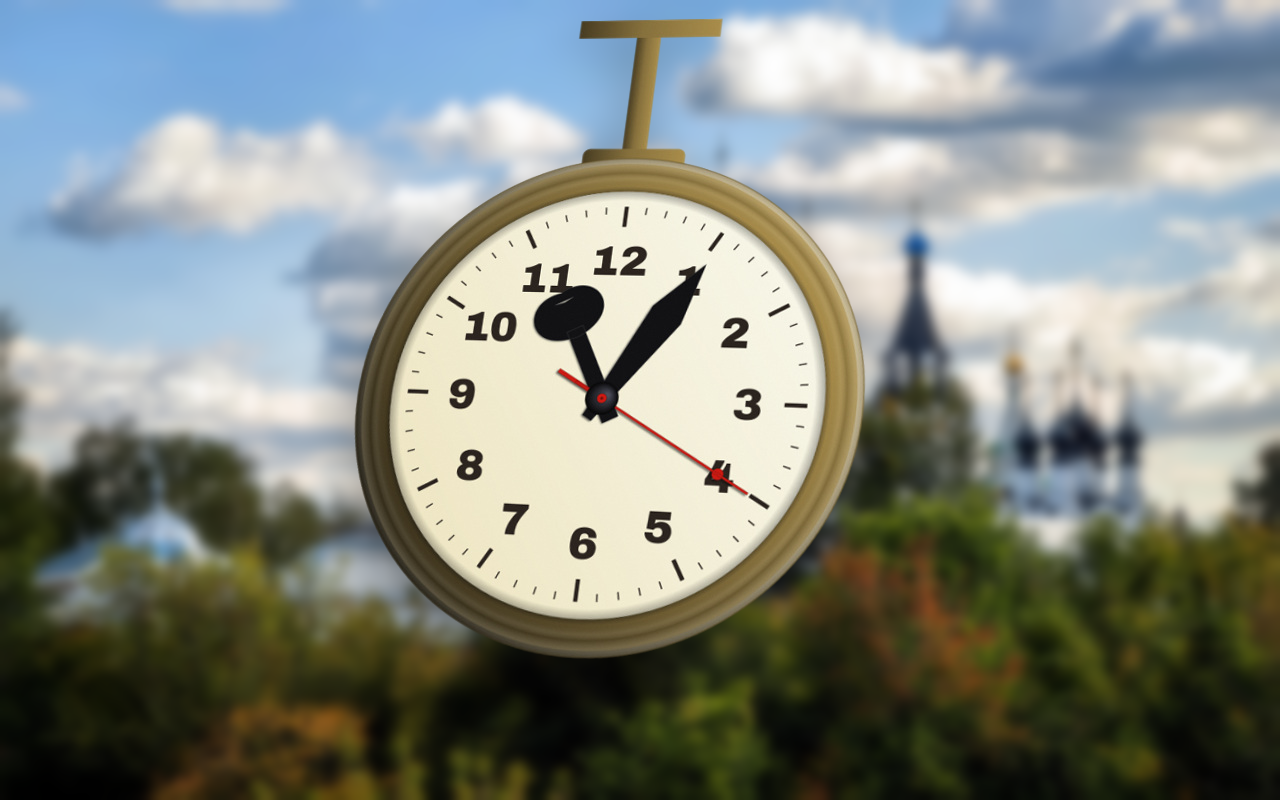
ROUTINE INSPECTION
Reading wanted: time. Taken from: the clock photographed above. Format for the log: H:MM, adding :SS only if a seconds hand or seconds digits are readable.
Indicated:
11:05:20
